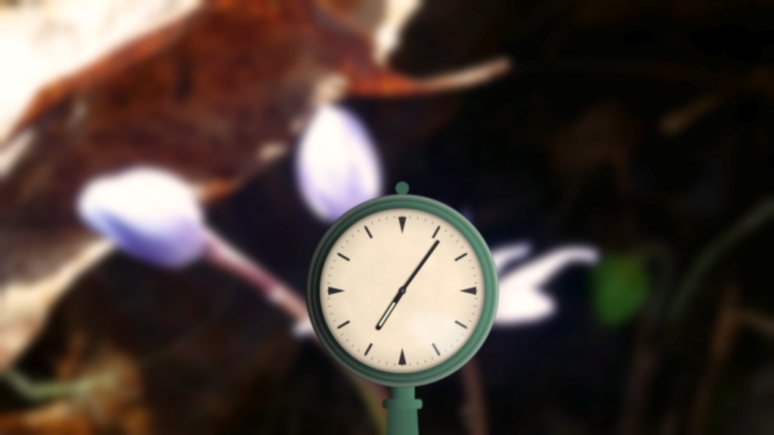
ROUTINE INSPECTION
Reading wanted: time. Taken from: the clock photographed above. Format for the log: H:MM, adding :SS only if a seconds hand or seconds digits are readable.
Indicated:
7:06
